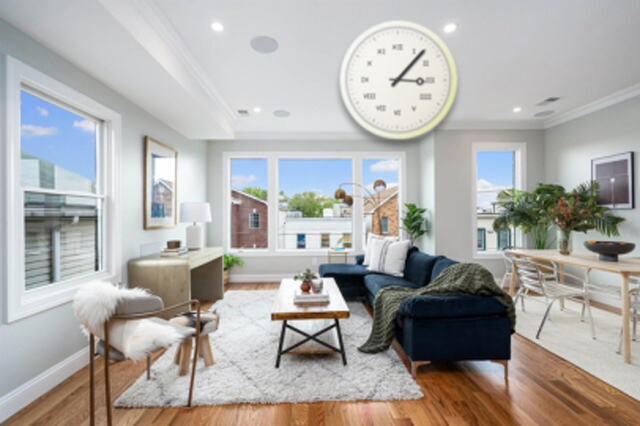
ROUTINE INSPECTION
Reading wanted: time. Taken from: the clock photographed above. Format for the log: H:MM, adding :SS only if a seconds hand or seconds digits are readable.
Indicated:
3:07
